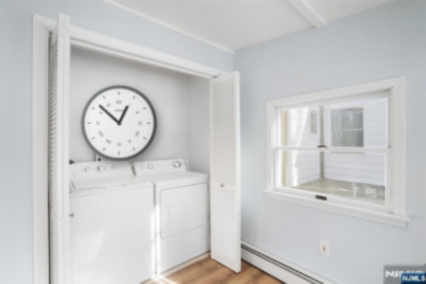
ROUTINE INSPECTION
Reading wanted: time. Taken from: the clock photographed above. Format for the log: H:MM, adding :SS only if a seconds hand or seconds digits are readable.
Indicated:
12:52
